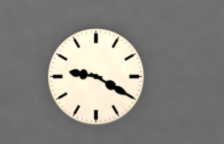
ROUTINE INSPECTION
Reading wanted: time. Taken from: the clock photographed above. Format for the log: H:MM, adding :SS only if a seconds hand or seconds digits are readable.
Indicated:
9:20
